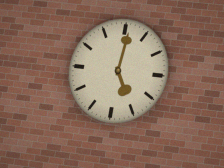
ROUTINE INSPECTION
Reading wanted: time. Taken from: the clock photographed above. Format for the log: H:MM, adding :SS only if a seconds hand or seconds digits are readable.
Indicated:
5:01
